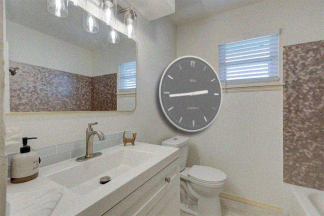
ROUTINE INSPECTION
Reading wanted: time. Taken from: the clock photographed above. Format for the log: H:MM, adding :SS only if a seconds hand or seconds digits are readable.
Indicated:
2:44
